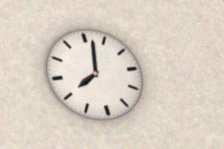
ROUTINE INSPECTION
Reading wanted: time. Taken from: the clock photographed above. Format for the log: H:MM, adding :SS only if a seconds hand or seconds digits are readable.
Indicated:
8:02
